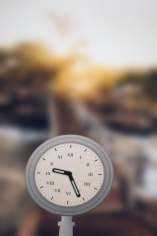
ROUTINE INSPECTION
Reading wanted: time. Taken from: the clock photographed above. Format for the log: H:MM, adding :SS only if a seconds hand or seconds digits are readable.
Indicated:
9:26
